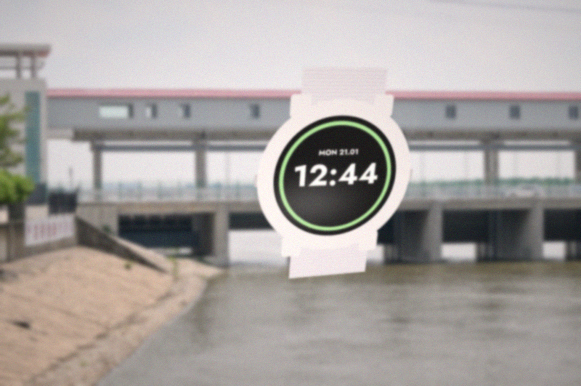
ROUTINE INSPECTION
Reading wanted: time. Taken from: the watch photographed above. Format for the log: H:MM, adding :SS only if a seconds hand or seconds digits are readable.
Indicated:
12:44
